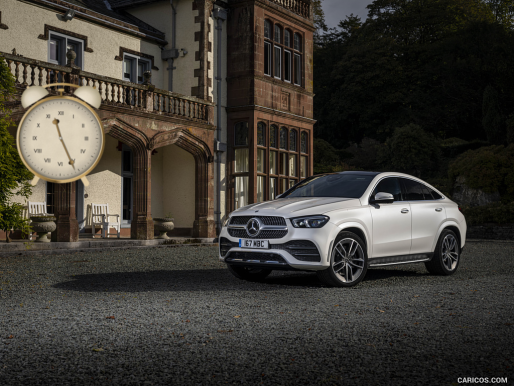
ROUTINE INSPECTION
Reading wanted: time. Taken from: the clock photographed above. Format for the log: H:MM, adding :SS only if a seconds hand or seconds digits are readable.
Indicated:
11:26
